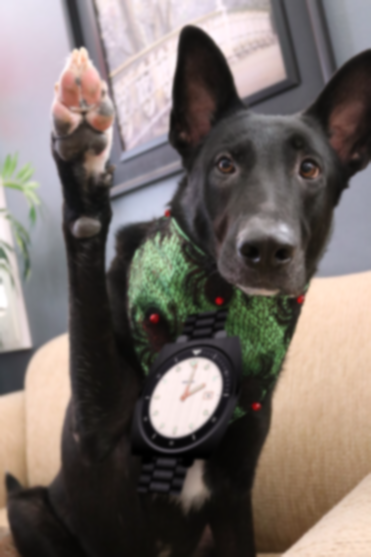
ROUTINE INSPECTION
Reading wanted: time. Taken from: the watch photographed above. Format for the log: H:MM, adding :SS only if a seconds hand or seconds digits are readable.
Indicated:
2:01
